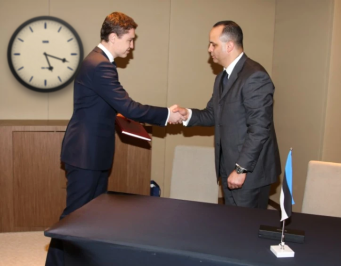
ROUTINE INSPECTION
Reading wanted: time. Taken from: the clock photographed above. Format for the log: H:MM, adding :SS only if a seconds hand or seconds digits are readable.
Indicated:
5:18
